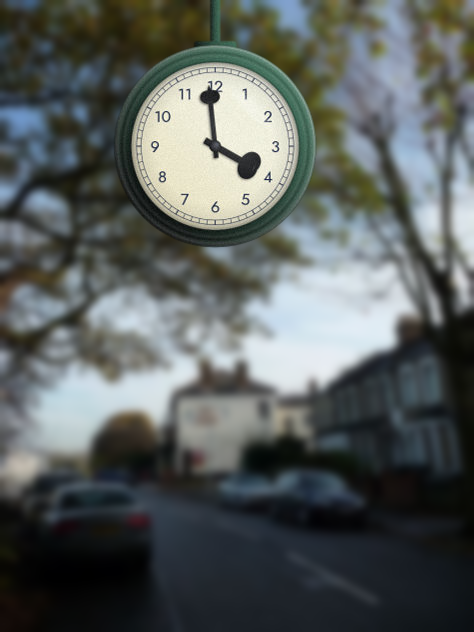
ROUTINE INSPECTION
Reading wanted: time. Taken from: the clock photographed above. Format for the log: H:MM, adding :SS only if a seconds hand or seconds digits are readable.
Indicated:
3:59
